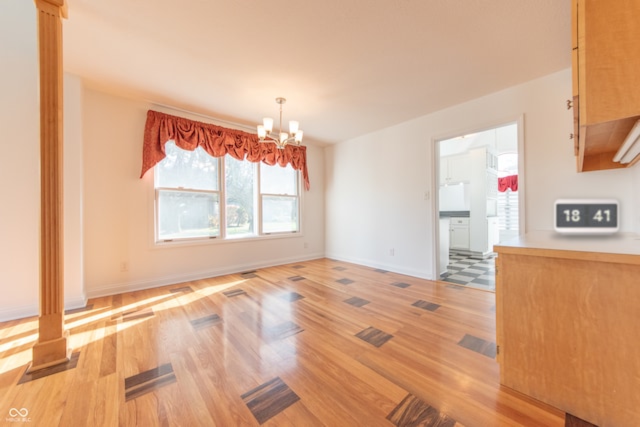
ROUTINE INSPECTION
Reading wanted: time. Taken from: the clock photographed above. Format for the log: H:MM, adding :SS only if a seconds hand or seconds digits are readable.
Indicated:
18:41
